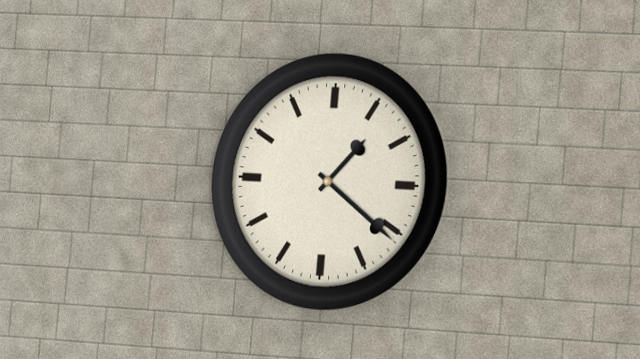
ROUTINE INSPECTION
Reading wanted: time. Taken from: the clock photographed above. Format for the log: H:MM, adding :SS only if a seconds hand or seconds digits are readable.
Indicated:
1:21
